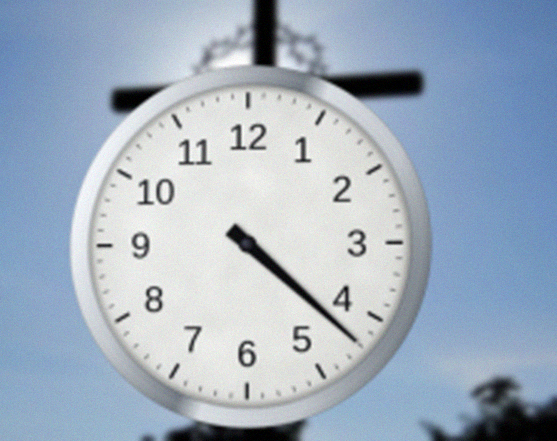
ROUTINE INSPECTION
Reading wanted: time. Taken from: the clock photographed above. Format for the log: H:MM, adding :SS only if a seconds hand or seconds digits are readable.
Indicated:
4:22
